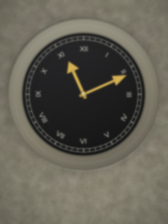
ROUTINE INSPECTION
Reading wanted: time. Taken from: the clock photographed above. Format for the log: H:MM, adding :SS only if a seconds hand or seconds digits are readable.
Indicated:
11:11
